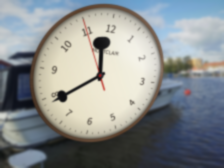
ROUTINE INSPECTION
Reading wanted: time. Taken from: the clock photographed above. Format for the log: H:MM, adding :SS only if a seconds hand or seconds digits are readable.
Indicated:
11:38:55
